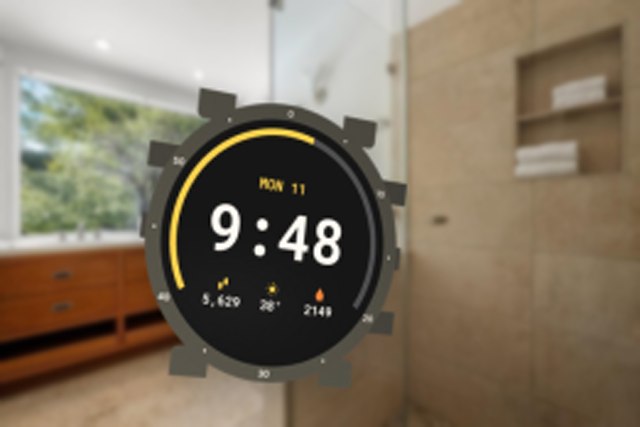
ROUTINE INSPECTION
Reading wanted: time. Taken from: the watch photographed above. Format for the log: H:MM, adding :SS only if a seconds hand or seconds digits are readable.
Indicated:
9:48
